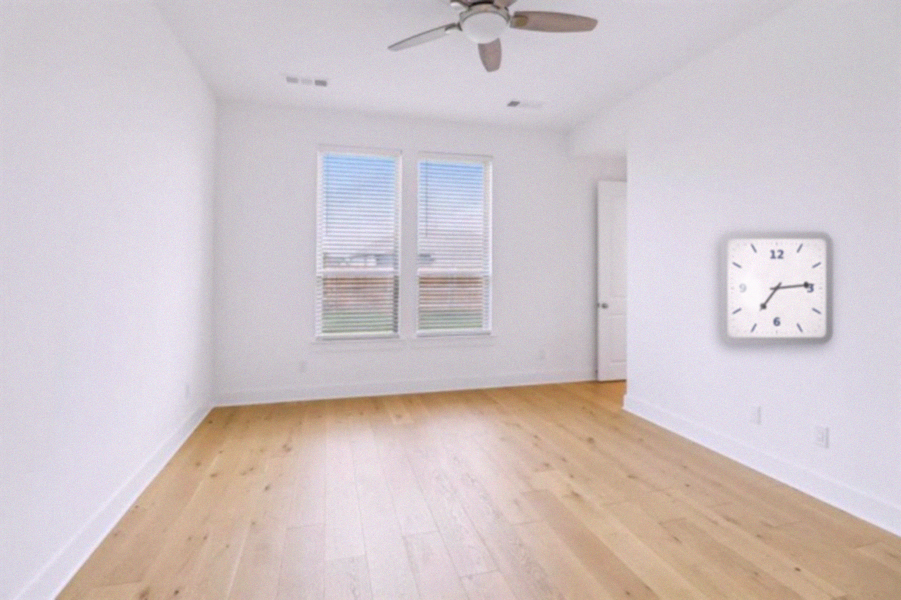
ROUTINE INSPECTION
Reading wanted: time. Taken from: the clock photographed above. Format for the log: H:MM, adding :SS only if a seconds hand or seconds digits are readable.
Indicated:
7:14
